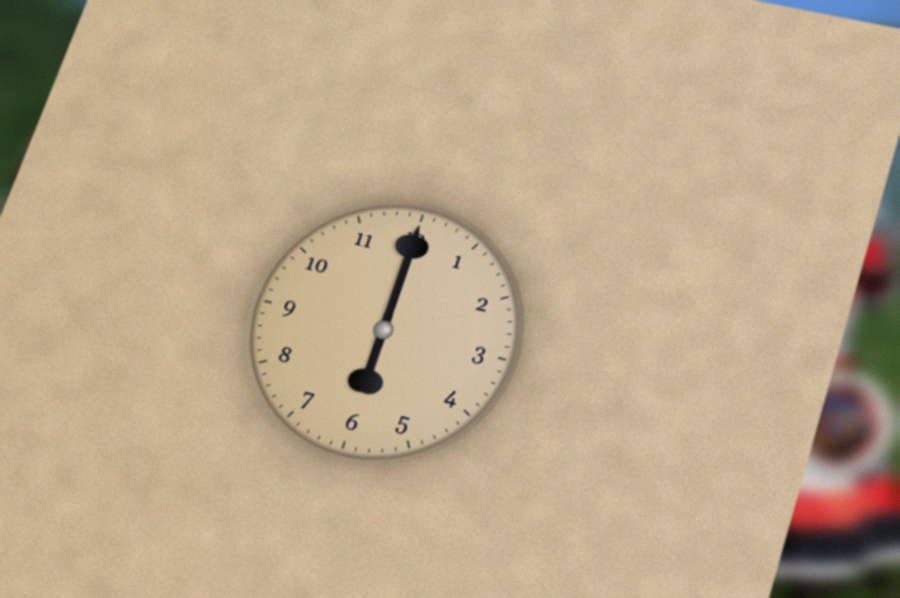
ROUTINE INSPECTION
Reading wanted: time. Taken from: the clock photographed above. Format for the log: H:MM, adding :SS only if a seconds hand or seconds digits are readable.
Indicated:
6:00
